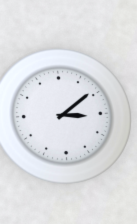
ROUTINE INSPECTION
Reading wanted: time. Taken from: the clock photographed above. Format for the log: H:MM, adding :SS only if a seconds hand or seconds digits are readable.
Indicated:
3:09
